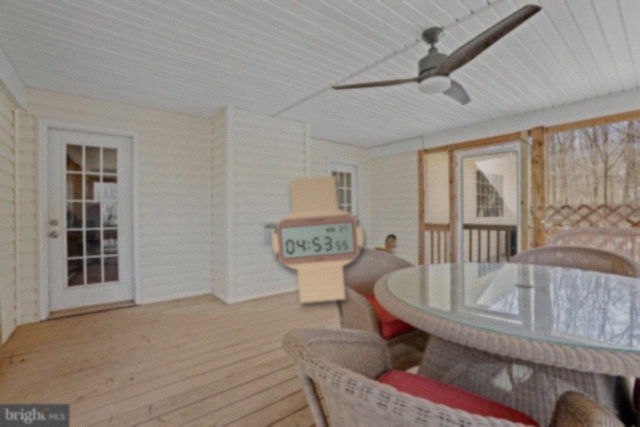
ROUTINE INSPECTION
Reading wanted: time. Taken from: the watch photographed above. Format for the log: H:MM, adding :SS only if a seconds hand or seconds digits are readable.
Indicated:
4:53
